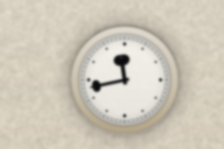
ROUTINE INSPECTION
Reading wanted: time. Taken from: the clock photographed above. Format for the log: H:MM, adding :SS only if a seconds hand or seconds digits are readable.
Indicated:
11:43
